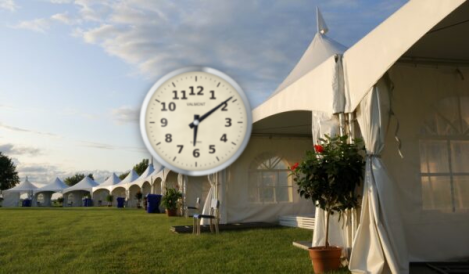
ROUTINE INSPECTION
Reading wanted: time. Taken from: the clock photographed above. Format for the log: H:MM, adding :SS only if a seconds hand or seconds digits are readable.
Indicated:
6:09
